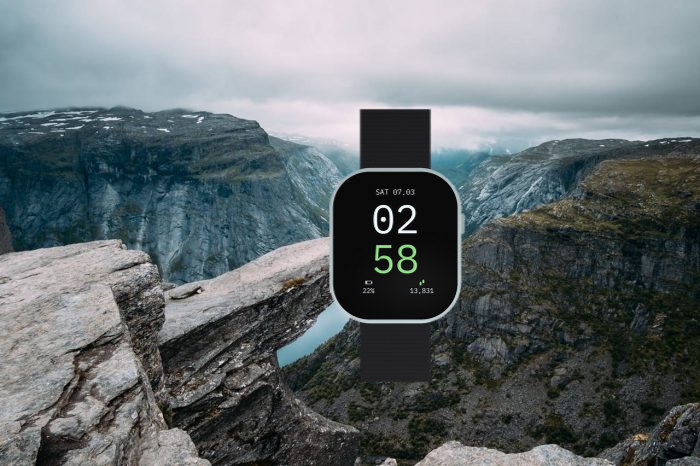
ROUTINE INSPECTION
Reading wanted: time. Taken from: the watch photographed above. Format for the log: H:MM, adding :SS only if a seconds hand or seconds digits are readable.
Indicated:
2:58
